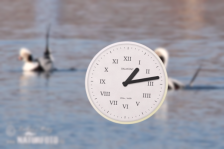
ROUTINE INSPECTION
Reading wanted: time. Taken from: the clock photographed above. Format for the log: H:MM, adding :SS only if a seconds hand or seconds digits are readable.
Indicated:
1:13
